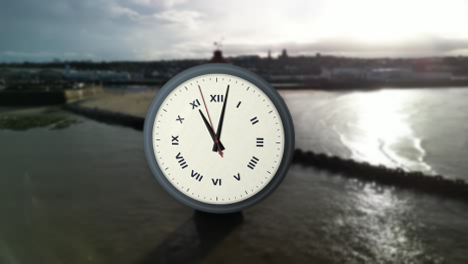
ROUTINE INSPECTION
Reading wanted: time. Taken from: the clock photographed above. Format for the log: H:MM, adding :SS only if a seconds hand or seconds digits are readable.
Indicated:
11:01:57
